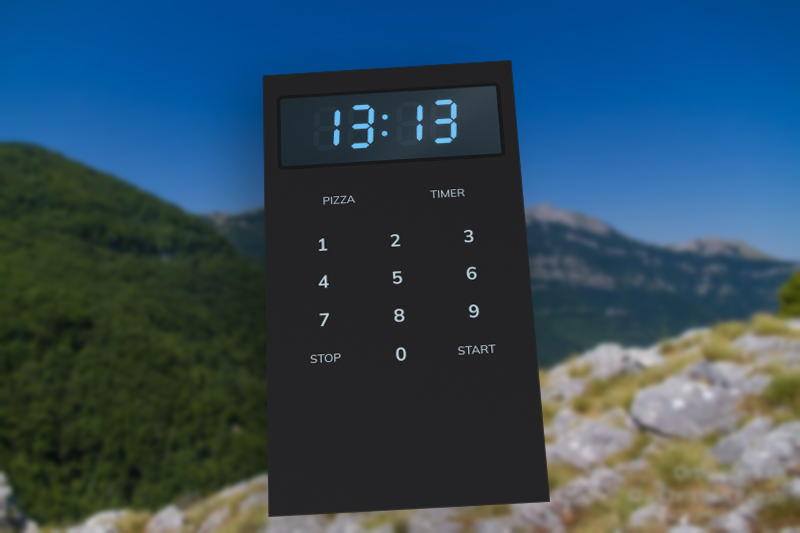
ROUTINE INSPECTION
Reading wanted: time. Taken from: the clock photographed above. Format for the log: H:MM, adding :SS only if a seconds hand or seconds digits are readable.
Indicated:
13:13
